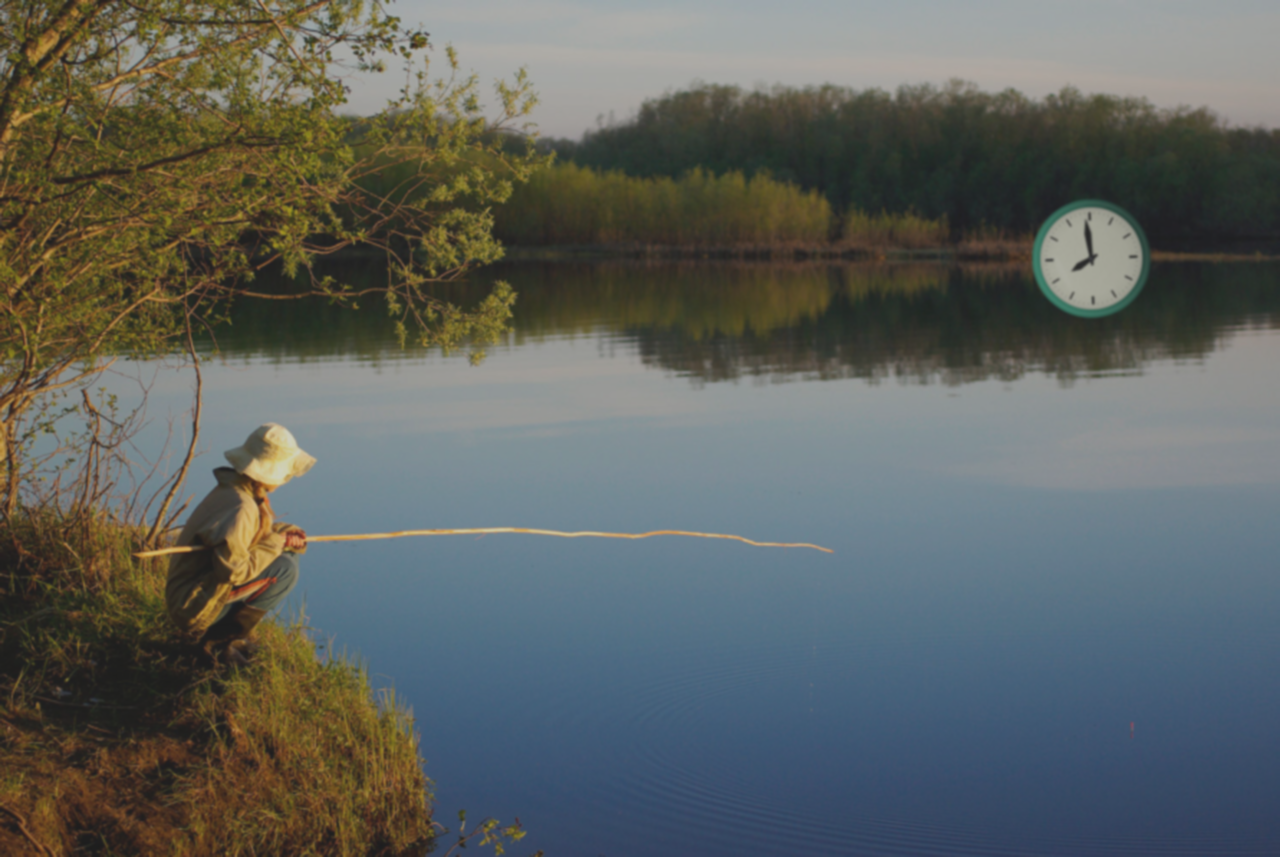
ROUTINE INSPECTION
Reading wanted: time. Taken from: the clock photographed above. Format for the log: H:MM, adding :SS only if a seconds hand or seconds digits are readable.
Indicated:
7:59
